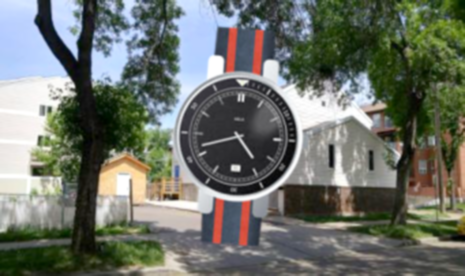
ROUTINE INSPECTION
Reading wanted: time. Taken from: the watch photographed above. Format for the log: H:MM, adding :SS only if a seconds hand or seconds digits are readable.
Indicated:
4:42
